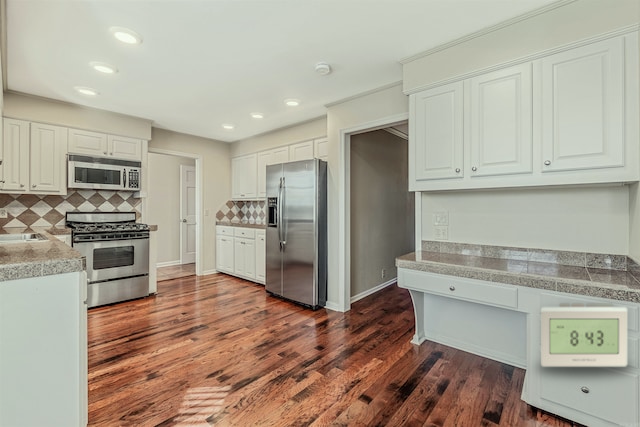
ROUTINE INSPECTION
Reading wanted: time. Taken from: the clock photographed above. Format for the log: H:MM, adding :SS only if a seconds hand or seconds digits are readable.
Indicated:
8:43
